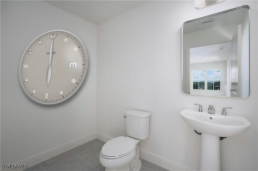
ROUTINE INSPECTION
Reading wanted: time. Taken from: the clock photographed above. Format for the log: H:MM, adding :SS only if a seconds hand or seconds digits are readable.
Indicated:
6:00
